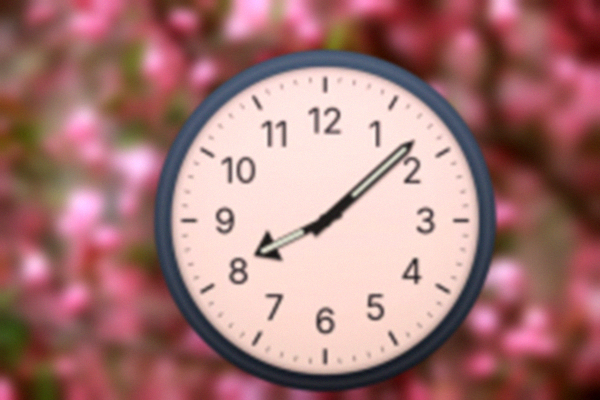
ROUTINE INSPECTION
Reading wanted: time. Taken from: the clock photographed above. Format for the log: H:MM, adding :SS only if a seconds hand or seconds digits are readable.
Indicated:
8:08
